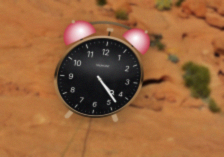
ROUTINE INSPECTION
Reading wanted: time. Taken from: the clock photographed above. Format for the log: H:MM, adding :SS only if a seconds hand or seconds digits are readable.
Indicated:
4:23
